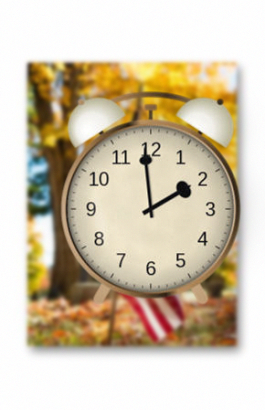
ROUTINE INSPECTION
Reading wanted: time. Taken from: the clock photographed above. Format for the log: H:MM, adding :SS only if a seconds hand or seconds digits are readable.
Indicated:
1:59
